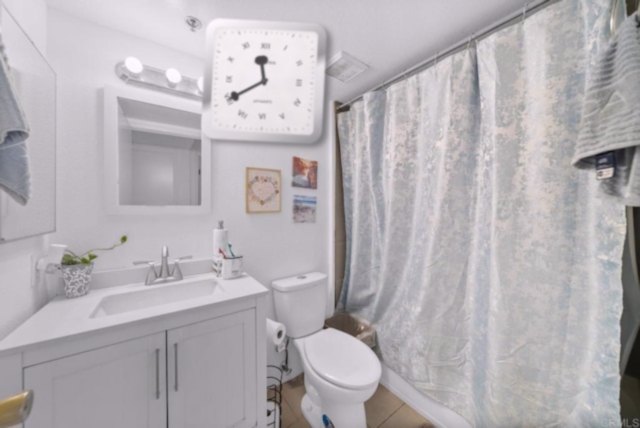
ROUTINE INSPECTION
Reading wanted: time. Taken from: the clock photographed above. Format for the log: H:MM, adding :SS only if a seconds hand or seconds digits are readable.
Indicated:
11:40
